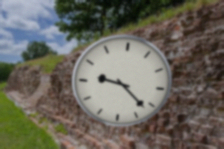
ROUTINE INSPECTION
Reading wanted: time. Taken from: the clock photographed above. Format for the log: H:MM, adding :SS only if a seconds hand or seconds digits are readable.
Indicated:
9:22
